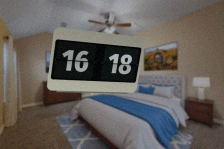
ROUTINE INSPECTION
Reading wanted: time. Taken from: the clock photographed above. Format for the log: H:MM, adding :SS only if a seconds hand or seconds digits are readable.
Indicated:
16:18
